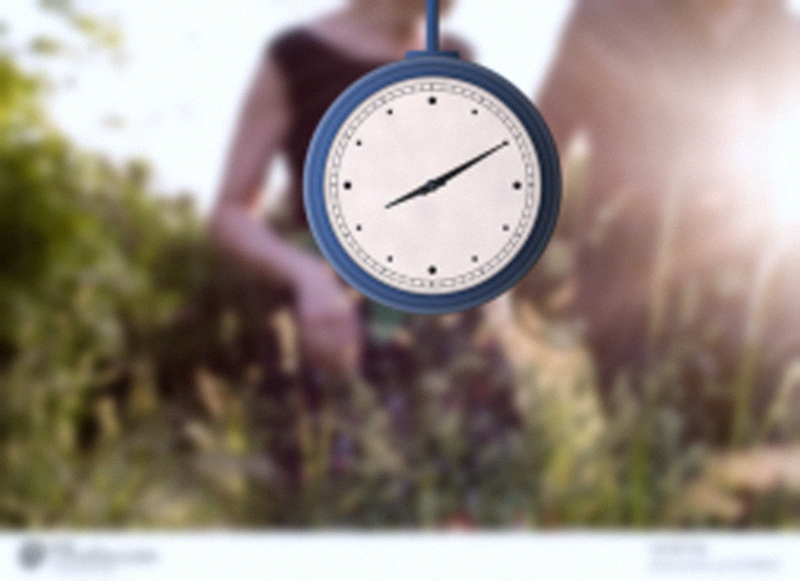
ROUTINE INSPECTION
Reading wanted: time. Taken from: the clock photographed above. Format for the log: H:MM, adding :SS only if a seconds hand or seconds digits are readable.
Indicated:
8:10
